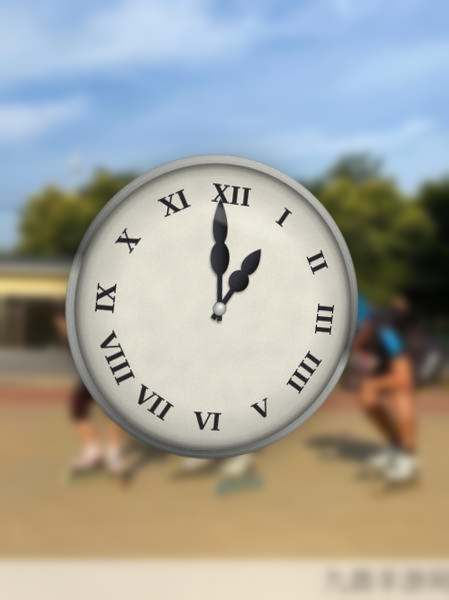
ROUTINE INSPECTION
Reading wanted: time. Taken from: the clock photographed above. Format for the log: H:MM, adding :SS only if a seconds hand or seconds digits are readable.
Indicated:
12:59
